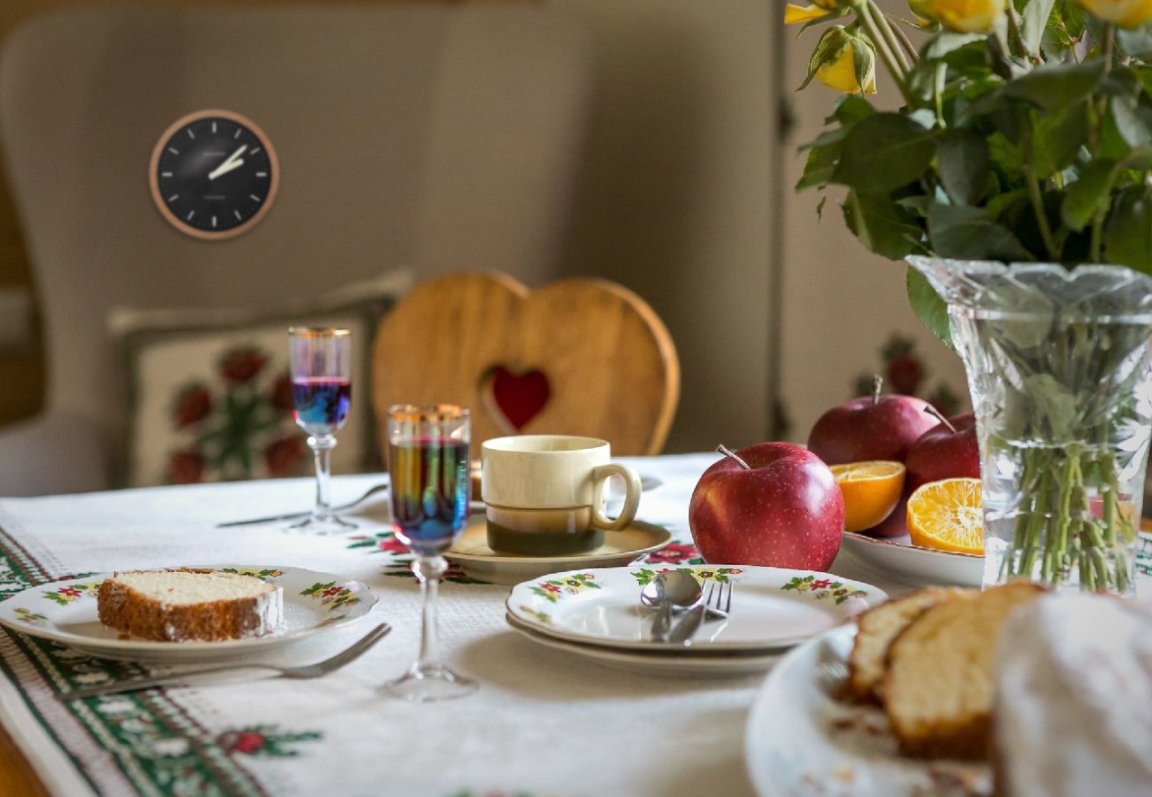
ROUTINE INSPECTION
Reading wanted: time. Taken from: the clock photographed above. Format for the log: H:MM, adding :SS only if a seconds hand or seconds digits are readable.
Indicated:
2:08
